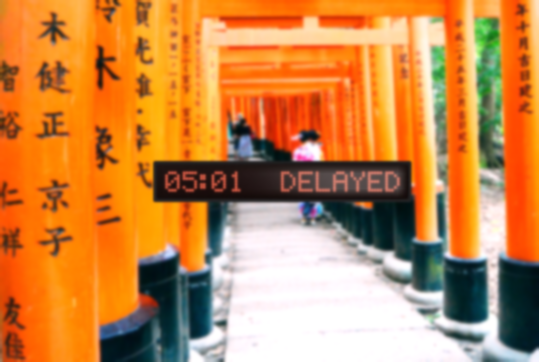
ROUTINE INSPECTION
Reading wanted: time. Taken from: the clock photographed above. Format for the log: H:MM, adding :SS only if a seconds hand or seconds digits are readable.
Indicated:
5:01
